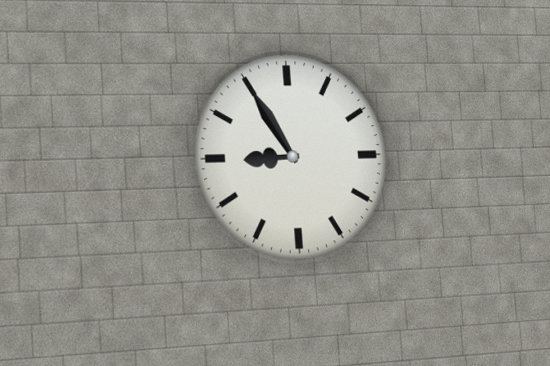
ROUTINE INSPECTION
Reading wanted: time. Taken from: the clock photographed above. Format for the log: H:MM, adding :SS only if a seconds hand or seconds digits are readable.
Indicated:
8:55
